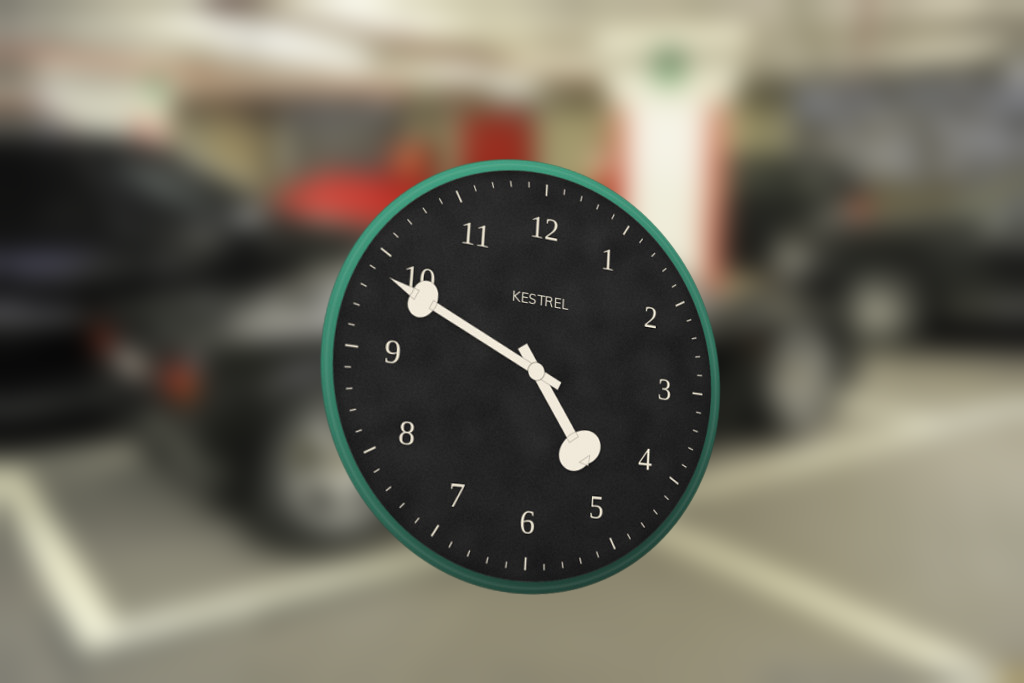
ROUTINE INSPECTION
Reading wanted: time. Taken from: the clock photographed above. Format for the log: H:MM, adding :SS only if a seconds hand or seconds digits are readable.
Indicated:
4:49
